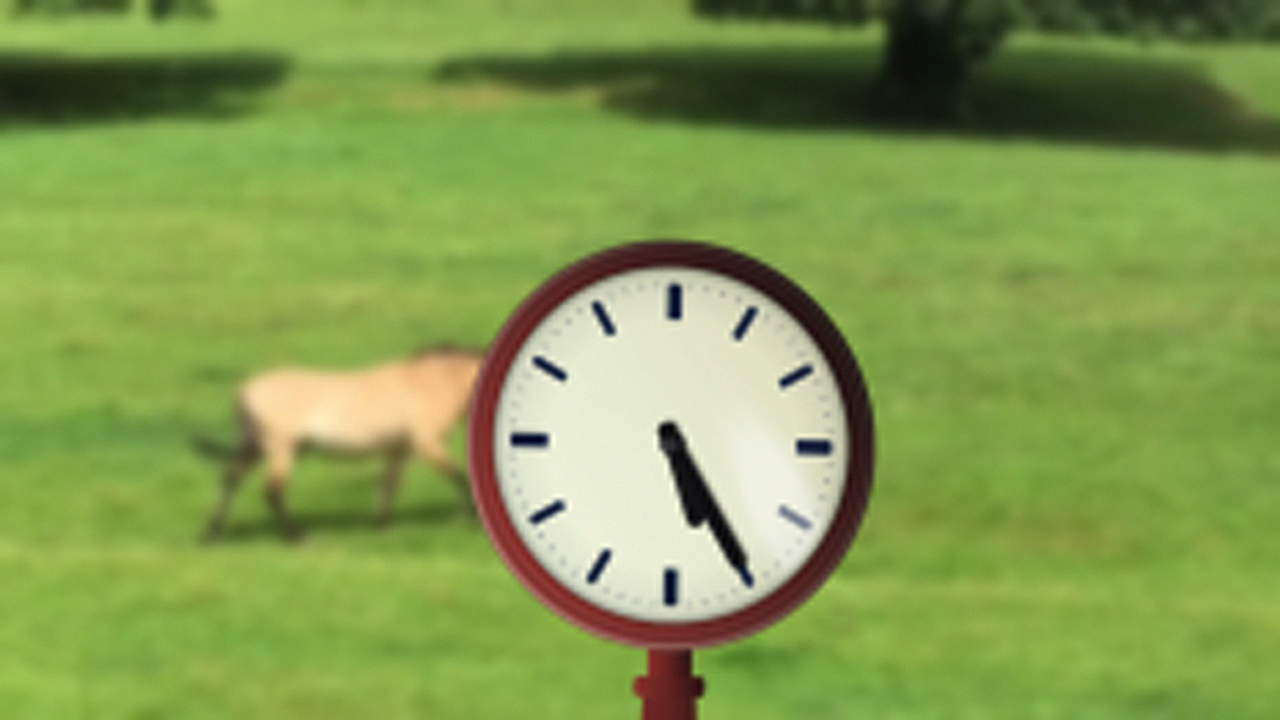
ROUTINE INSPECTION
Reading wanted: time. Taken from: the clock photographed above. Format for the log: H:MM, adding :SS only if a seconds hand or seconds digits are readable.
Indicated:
5:25
